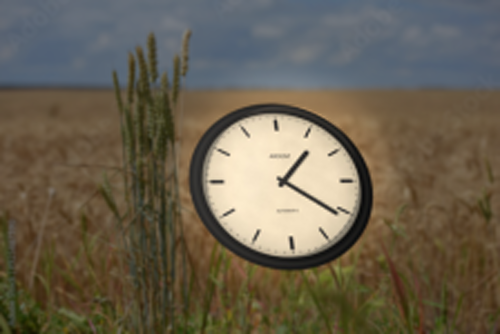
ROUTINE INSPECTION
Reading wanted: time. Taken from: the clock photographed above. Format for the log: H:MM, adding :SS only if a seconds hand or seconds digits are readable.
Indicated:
1:21
